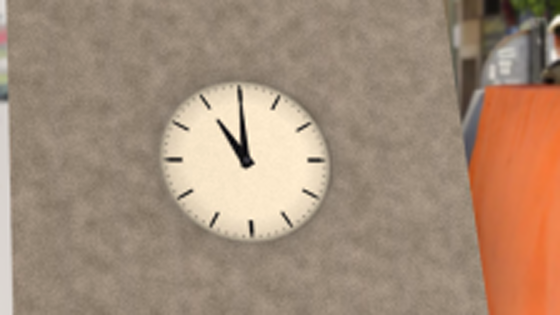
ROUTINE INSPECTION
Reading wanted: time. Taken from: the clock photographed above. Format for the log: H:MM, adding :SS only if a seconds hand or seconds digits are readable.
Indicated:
11:00
